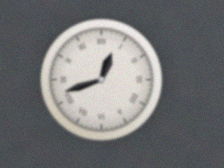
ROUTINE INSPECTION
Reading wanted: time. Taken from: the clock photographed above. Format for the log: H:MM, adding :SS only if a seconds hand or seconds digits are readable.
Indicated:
12:42
